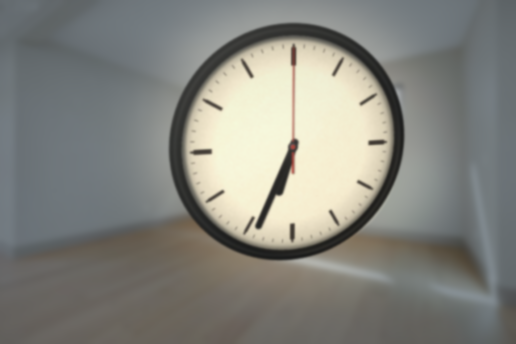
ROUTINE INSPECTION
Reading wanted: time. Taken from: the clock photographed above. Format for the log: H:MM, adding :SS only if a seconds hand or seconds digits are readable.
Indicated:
6:34:00
